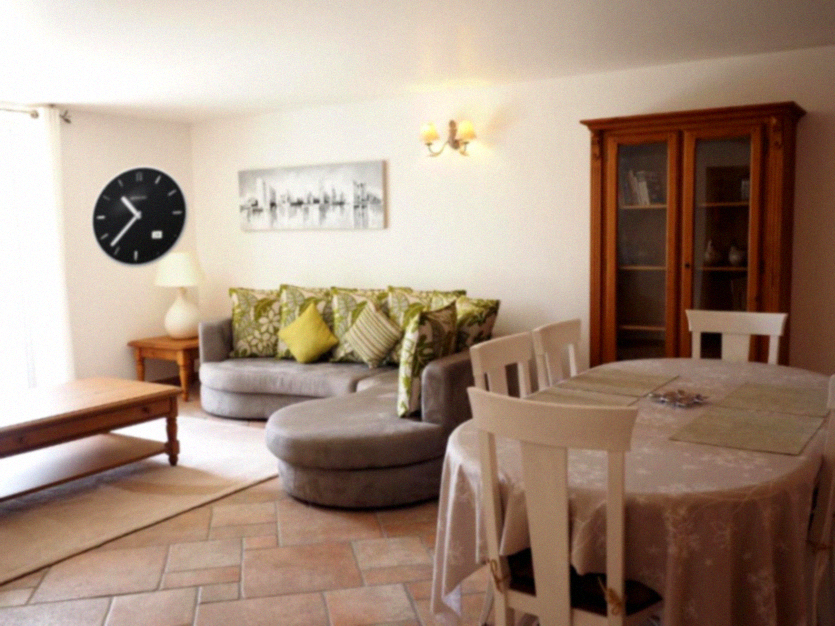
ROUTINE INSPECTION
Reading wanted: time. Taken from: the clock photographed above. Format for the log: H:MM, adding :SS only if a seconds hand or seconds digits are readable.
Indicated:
10:37
